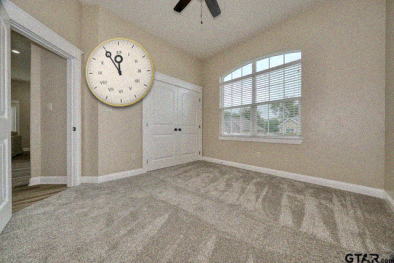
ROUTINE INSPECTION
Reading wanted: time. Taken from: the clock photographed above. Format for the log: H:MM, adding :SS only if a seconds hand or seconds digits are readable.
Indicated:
11:55
